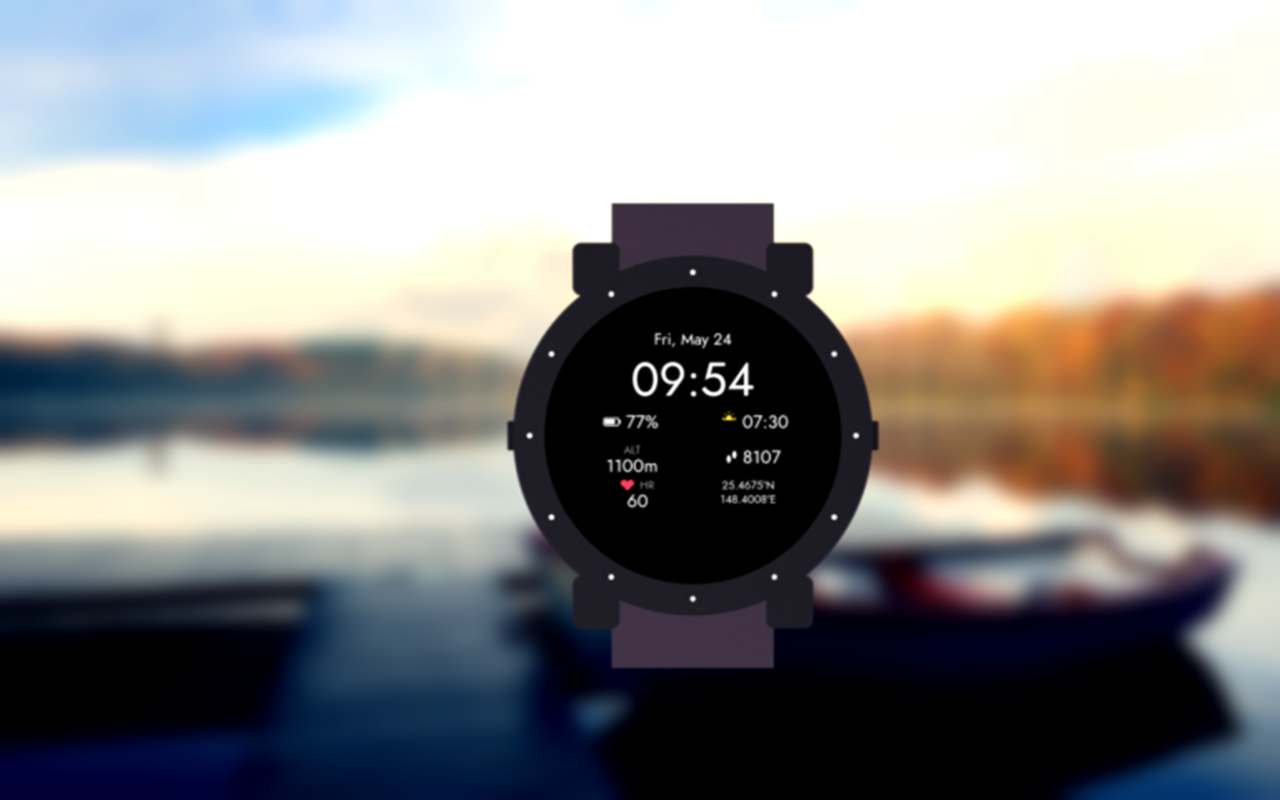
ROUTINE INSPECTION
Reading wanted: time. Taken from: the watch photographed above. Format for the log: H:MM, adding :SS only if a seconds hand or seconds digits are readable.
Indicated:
9:54
